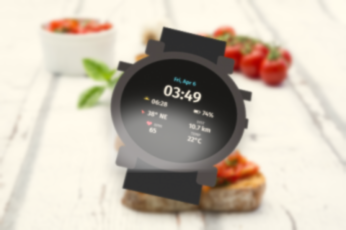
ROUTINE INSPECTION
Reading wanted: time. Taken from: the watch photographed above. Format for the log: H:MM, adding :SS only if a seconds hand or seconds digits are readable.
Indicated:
3:49
